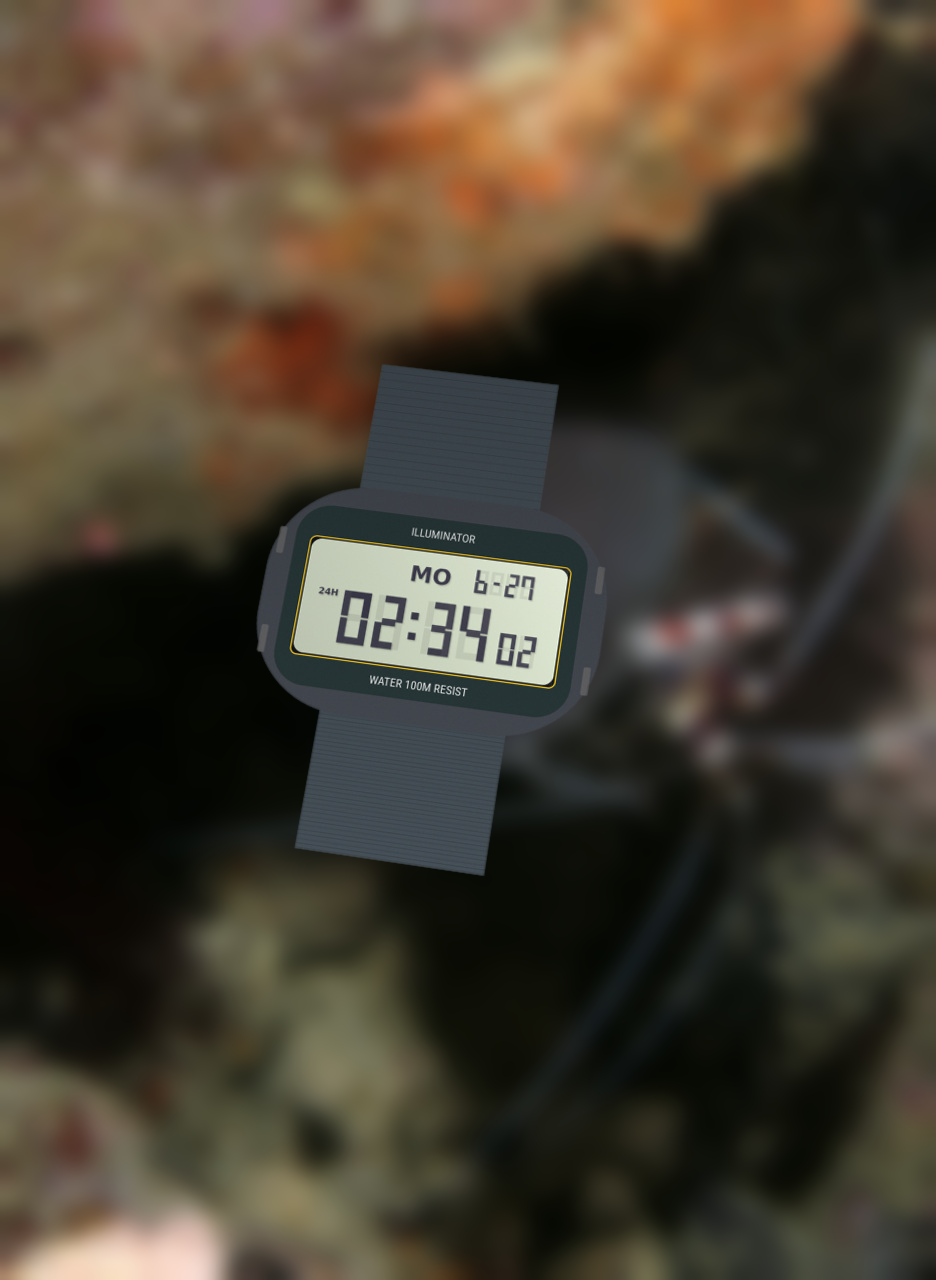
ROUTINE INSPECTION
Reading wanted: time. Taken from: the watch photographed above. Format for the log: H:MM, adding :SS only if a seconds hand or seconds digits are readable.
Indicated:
2:34:02
